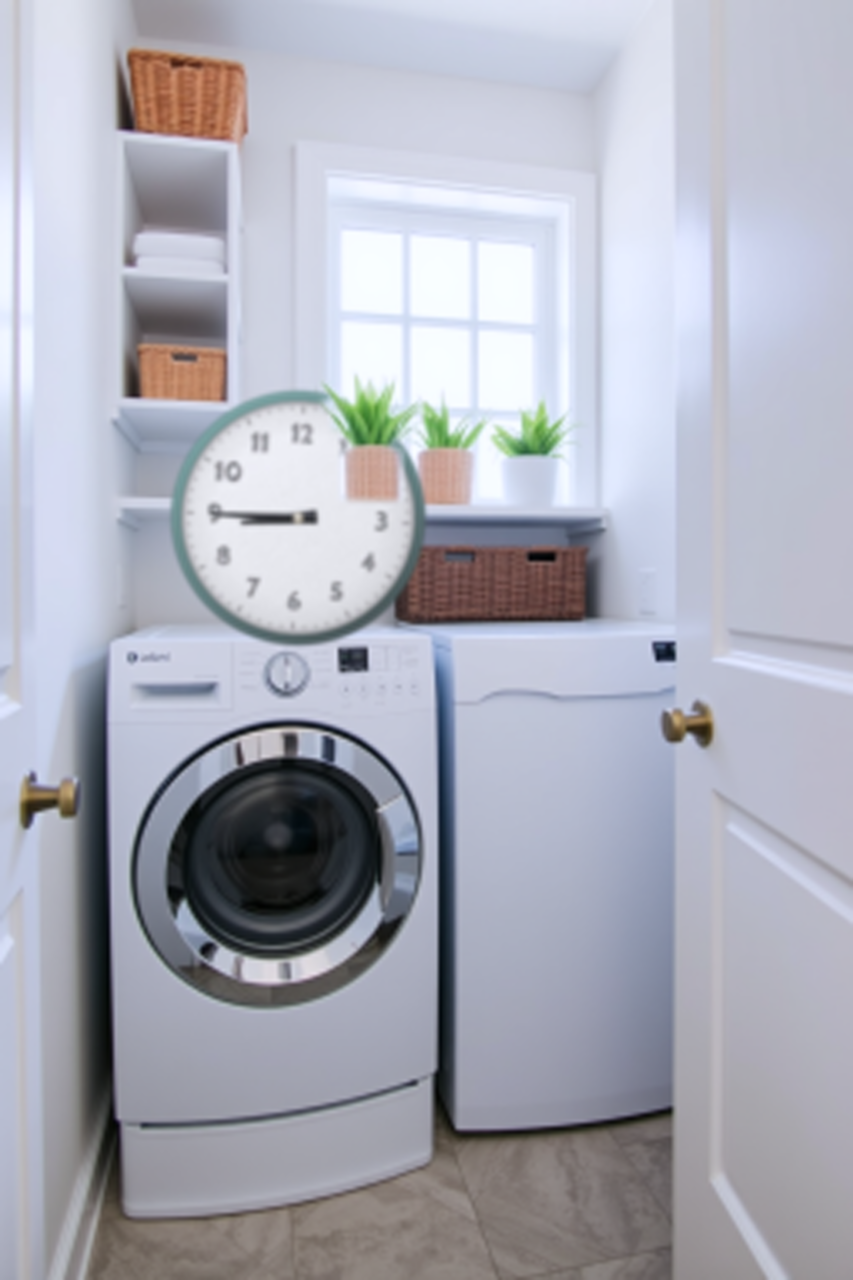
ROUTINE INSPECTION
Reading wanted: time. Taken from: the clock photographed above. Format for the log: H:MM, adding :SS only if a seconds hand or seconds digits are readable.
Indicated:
8:45
